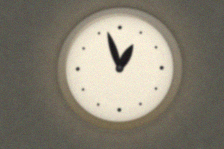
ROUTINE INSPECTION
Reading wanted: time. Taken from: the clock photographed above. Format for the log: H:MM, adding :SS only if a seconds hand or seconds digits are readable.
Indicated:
12:57
